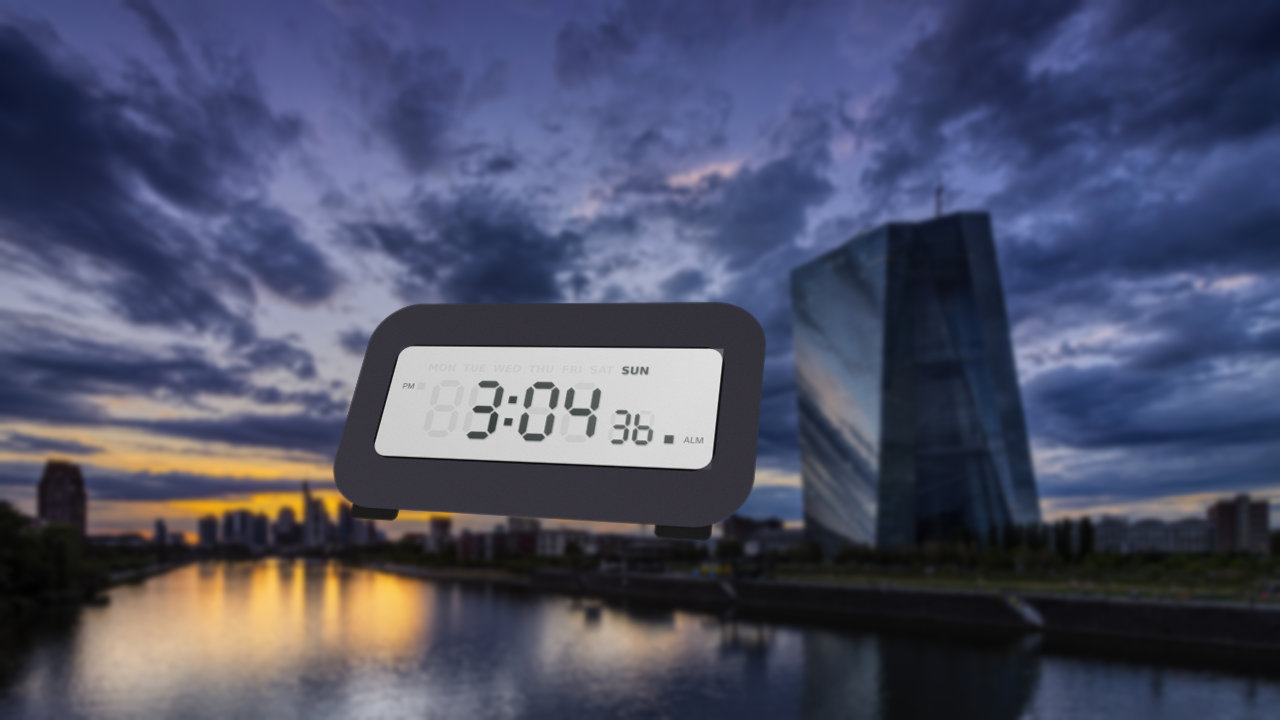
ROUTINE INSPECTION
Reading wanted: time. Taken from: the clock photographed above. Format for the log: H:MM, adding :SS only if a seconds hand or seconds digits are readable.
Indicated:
3:04:36
